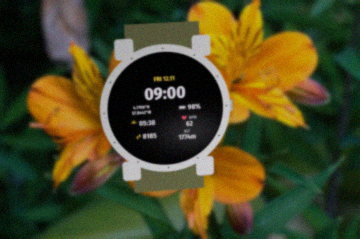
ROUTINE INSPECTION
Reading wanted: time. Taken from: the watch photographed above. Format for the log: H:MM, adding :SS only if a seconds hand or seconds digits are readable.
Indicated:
9:00
